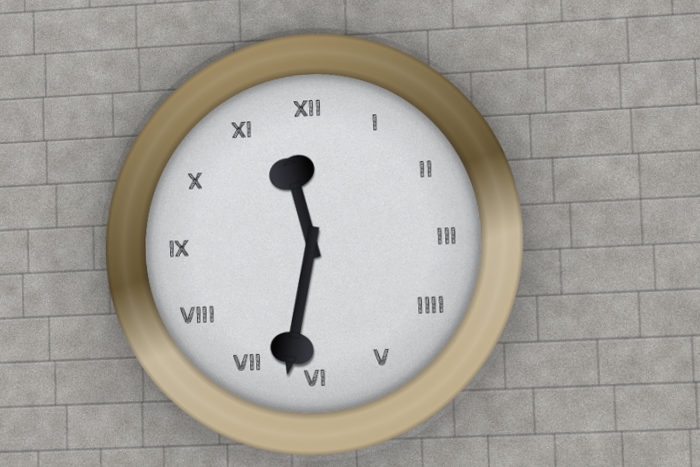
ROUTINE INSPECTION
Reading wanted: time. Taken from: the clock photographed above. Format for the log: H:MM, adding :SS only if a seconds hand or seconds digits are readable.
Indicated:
11:32
